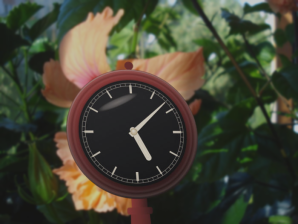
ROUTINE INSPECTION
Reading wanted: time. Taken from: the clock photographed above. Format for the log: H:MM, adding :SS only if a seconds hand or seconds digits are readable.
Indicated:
5:08
